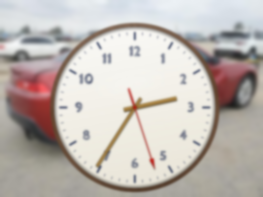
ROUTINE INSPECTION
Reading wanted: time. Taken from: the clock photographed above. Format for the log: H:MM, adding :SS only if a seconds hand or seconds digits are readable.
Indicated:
2:35:27
